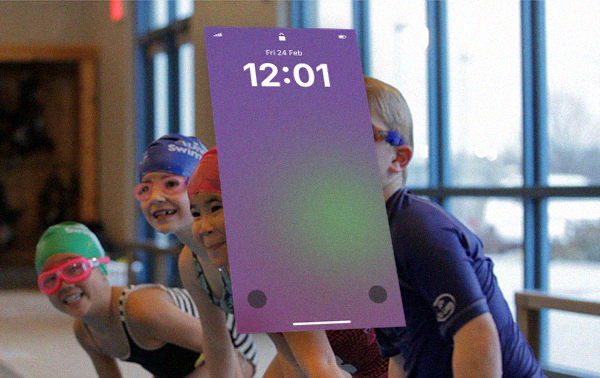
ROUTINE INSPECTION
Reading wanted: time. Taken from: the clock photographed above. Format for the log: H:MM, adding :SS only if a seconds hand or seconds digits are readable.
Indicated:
12:01
